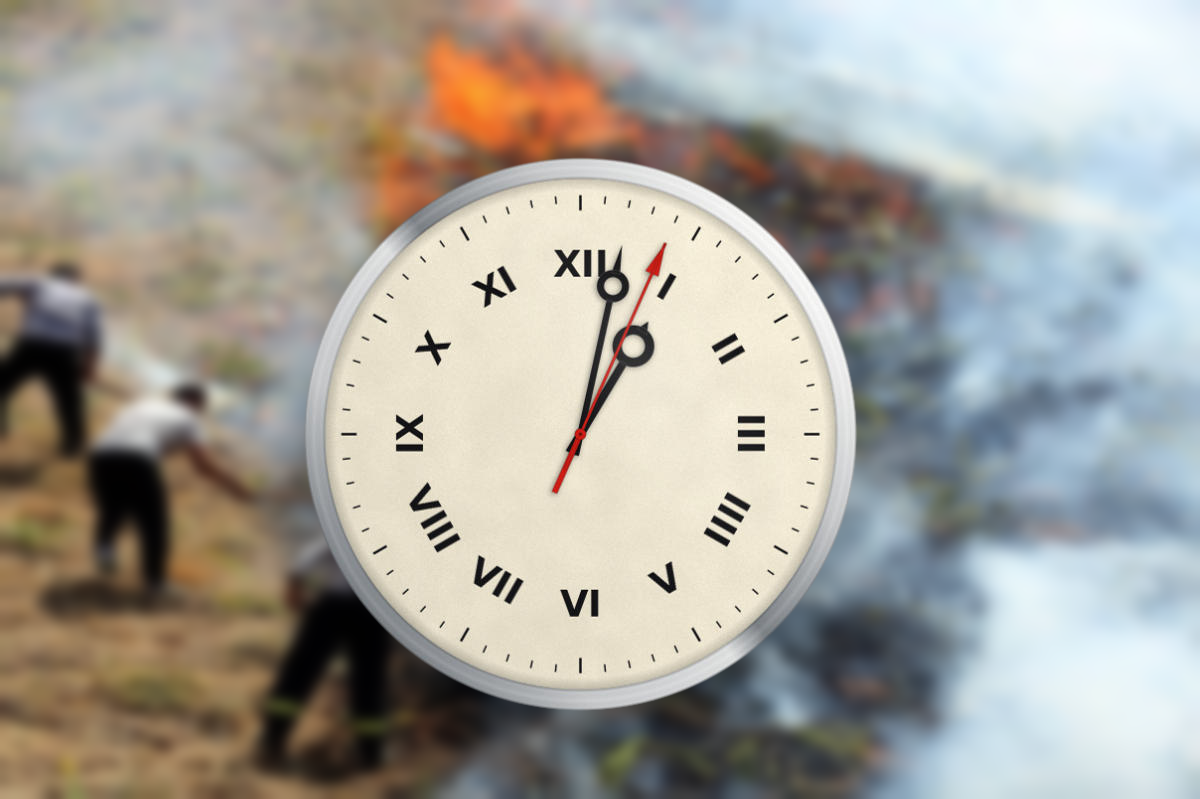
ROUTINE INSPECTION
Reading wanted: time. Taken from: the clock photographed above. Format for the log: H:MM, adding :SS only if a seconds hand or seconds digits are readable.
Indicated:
1:02:04
